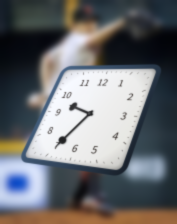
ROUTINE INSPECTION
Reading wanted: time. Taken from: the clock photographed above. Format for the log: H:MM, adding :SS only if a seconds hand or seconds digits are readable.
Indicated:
9:35
